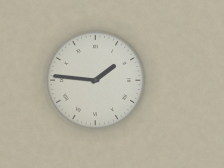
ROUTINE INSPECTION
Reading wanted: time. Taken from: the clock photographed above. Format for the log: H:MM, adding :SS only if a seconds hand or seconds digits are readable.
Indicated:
1:46
